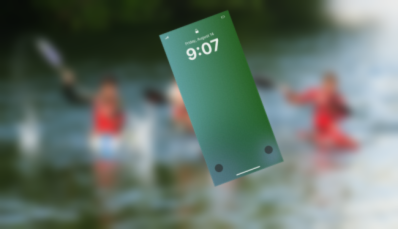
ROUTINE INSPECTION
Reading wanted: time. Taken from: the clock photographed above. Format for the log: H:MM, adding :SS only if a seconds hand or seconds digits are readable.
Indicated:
9:07
